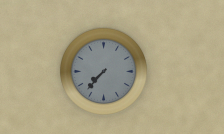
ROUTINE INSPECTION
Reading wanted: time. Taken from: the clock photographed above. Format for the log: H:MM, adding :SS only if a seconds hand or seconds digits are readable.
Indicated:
7:37
